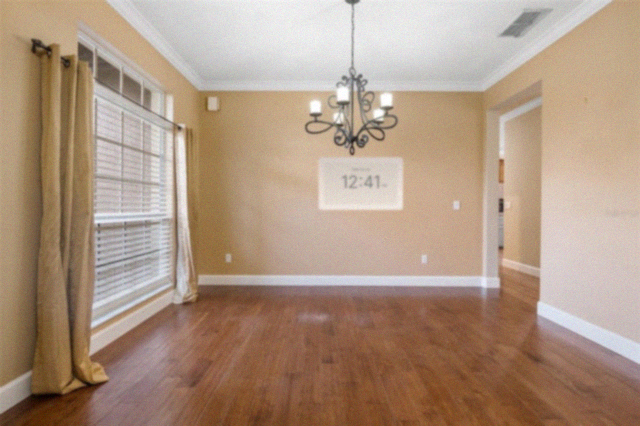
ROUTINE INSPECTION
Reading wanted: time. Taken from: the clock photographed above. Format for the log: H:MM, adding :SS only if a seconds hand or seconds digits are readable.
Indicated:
12:41
